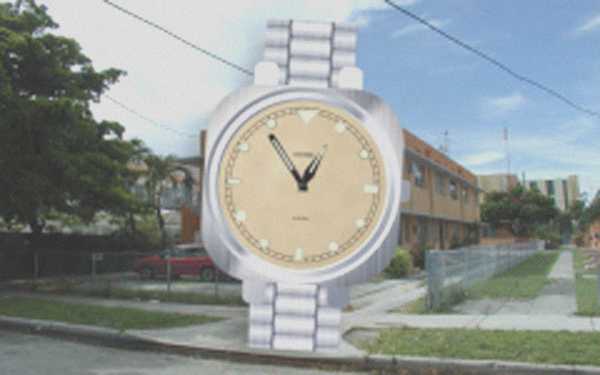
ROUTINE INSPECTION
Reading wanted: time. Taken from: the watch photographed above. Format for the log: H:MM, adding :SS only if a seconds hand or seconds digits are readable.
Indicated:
12:54
